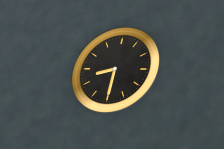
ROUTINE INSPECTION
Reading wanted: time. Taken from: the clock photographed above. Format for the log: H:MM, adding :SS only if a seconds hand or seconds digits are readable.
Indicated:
8:30
